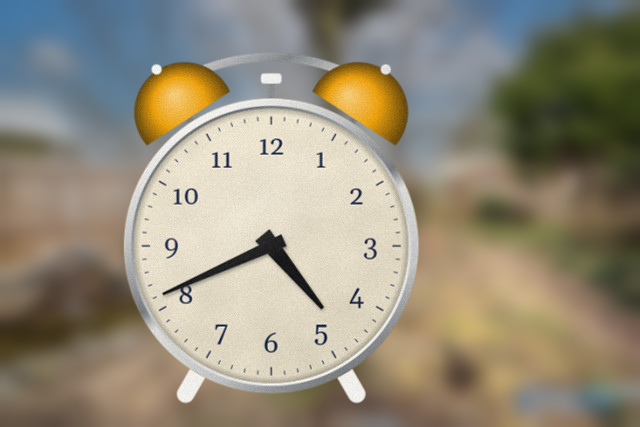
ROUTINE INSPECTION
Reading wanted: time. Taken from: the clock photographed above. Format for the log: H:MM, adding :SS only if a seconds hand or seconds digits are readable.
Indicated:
4:41
